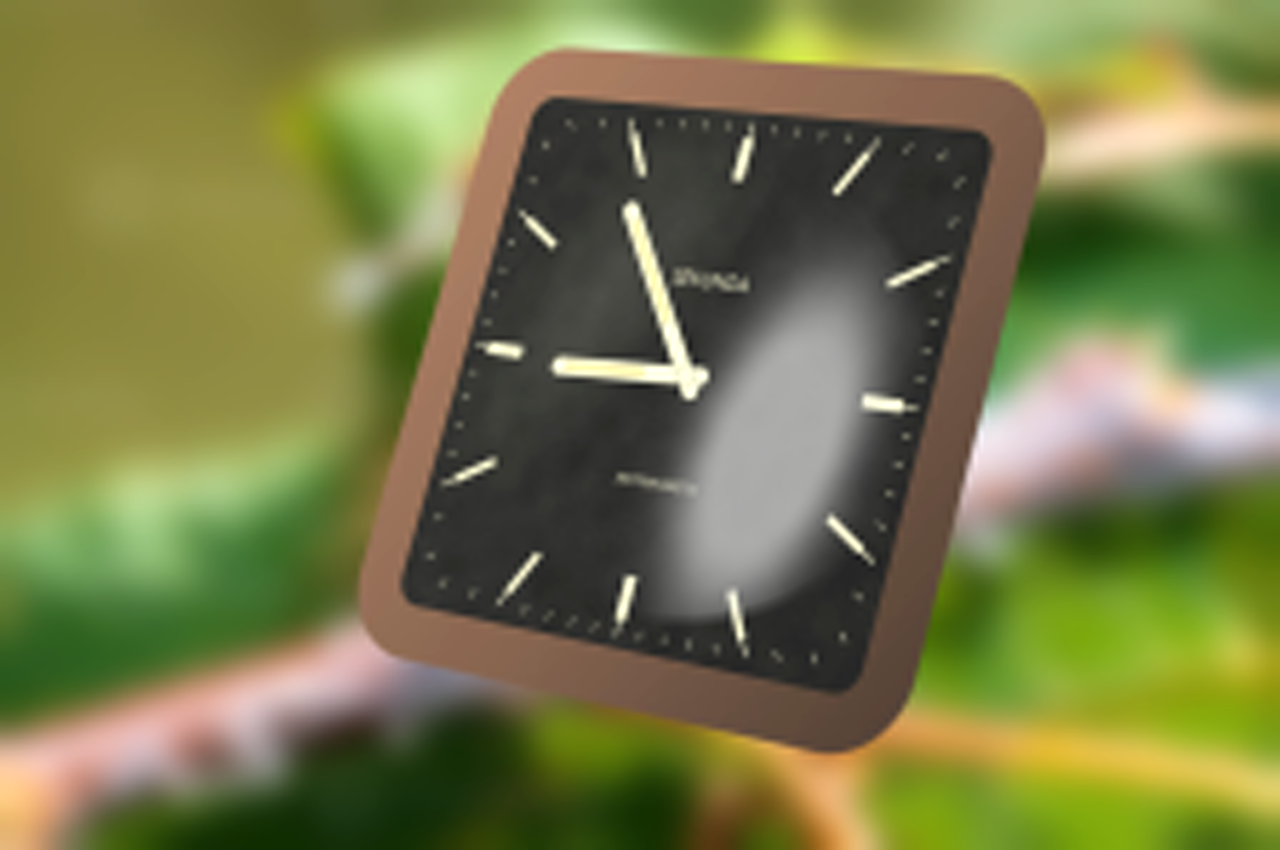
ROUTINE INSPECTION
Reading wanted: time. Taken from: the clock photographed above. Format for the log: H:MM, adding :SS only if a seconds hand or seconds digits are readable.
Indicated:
8:54
